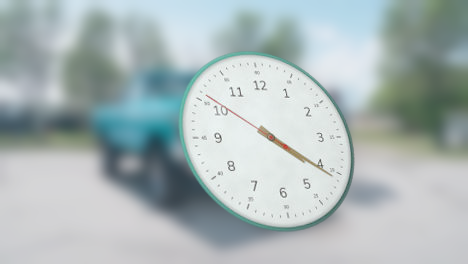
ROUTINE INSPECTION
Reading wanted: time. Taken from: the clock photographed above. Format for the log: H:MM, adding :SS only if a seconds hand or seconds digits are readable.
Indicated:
4:20:51
